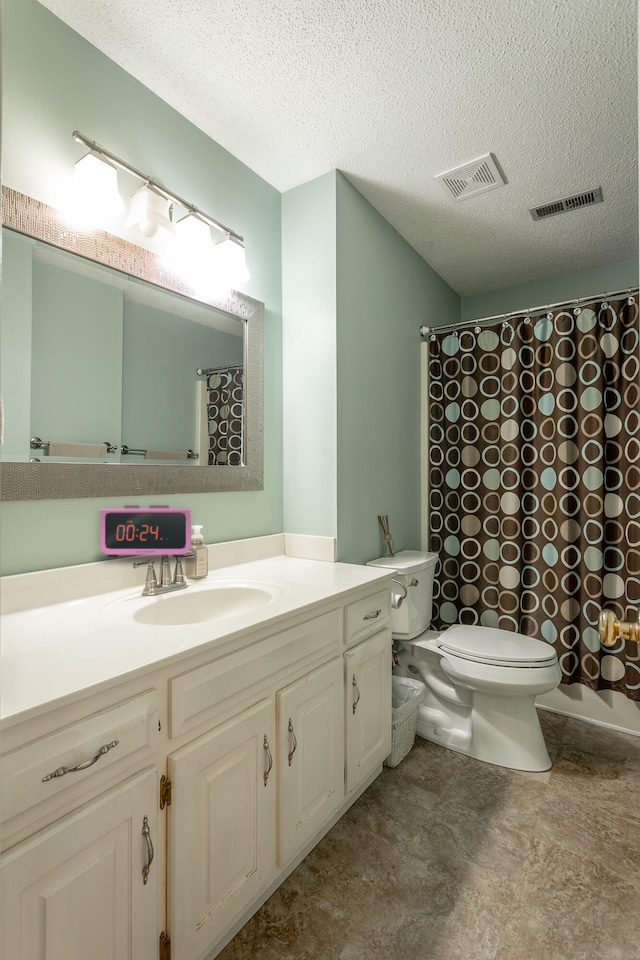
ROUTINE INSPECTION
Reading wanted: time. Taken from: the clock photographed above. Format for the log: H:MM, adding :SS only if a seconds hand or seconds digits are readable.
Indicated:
0:24
